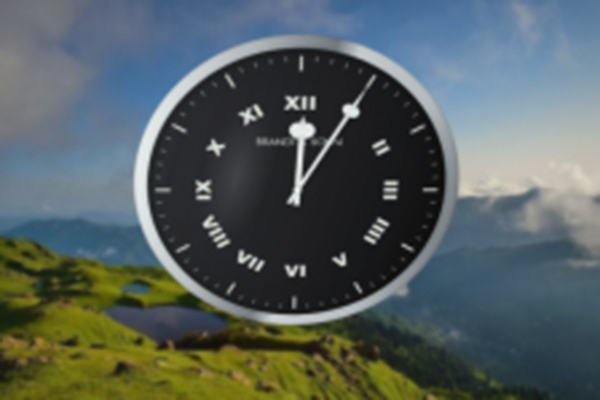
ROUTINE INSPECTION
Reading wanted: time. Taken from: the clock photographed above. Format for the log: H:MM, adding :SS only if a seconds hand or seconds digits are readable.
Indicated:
12:05
